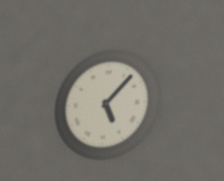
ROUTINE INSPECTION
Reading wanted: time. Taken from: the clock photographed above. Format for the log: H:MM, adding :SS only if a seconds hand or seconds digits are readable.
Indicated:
5:07
